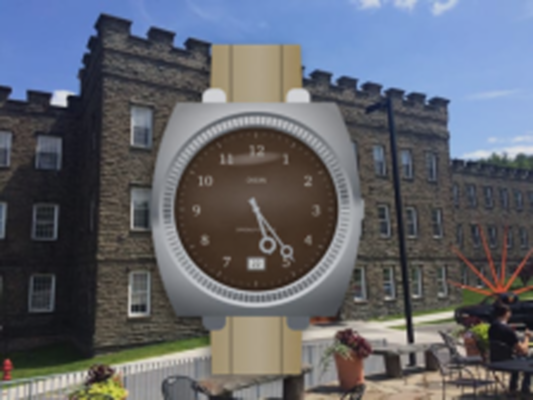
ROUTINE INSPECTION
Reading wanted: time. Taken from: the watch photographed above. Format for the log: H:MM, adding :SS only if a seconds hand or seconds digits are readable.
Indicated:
5:24
